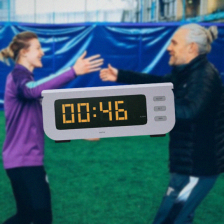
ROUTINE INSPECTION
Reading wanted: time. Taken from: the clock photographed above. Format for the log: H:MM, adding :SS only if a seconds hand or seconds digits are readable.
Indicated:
0:46
